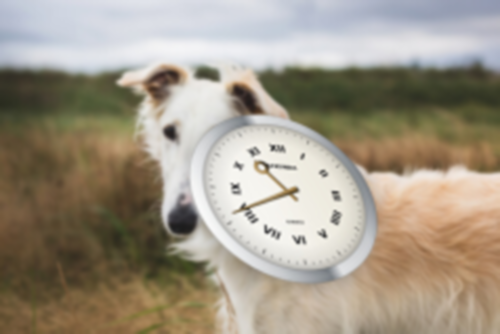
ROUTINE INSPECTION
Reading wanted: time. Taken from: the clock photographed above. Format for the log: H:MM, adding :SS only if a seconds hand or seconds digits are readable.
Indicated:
10:41
